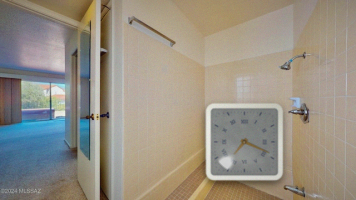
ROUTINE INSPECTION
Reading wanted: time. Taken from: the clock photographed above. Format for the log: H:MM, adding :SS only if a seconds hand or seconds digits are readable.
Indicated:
7:19
